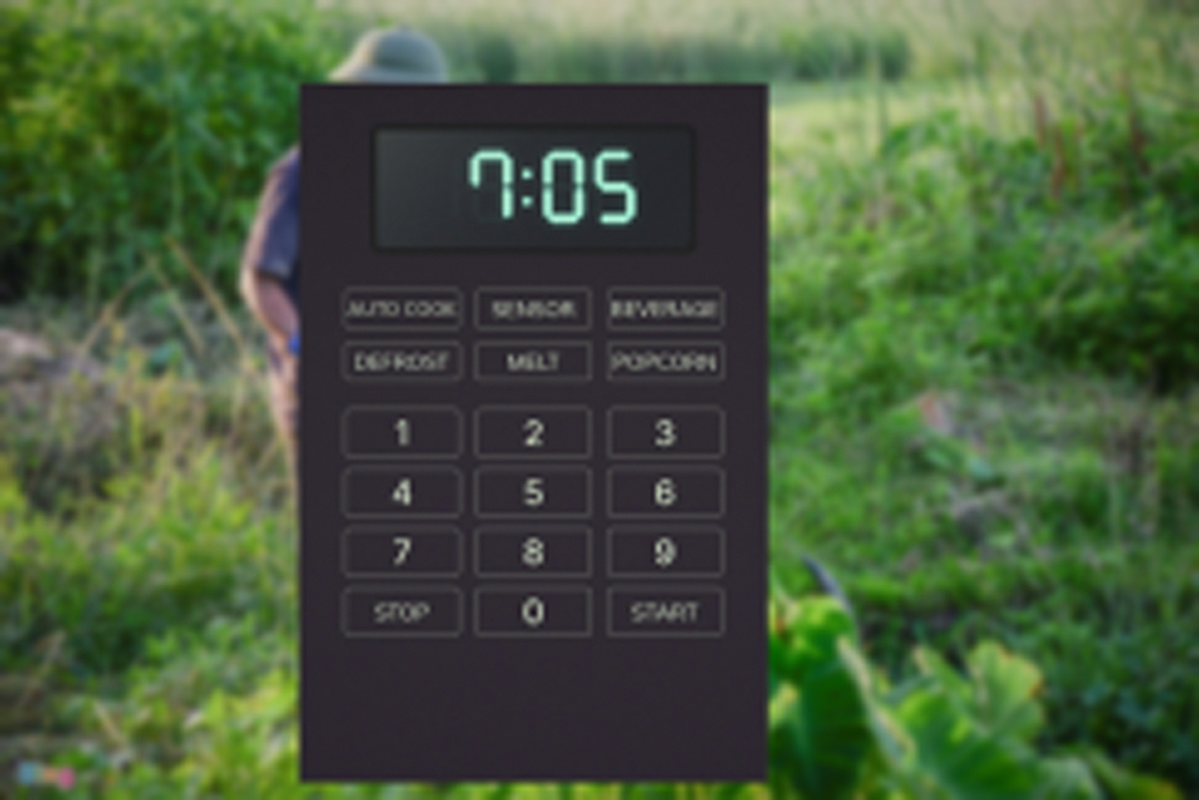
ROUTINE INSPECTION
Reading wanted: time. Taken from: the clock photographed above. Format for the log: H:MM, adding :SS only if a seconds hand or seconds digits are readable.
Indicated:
7:05
